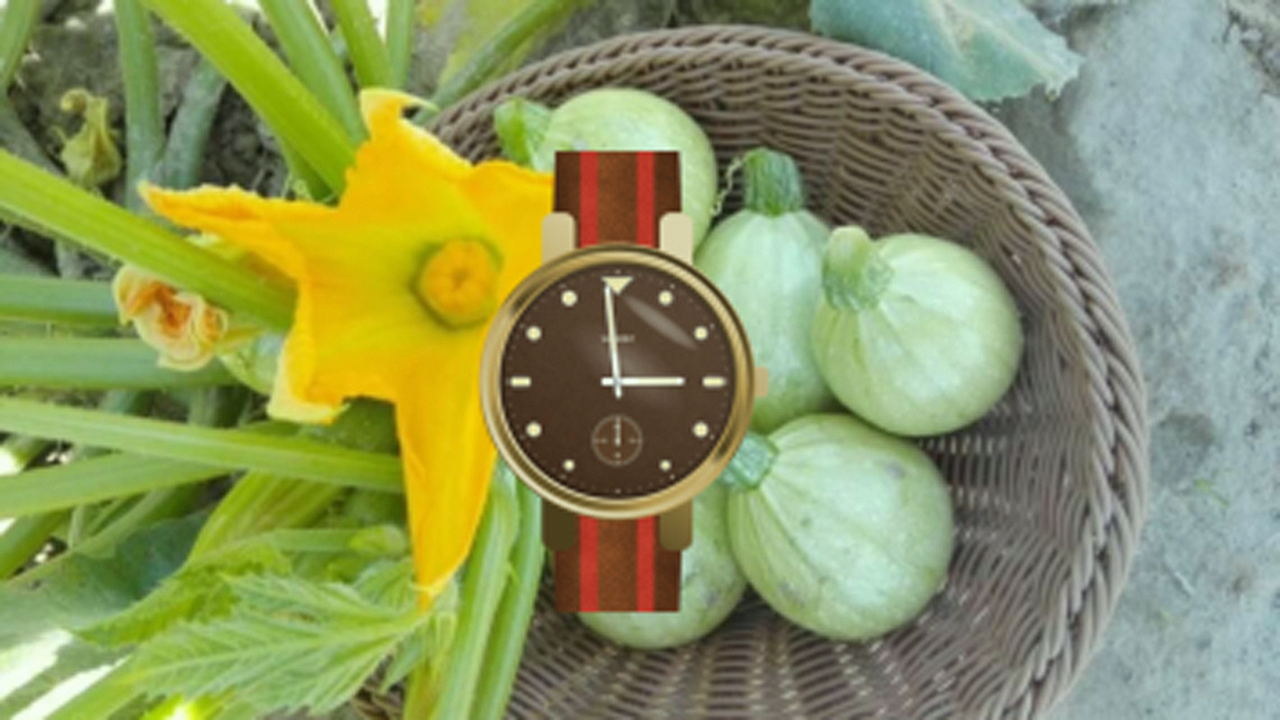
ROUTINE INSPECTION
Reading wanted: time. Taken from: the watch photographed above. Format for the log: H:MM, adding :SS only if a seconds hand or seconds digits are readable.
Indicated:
2:59
